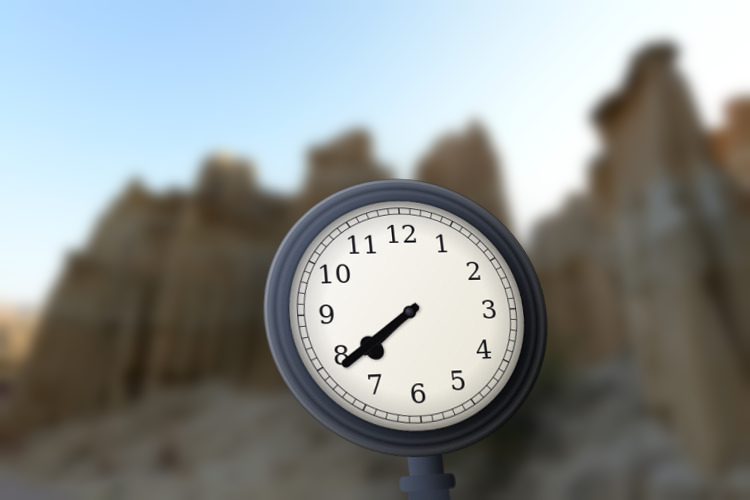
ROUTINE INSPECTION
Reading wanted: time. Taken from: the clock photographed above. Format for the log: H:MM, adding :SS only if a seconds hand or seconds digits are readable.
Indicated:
7:39
